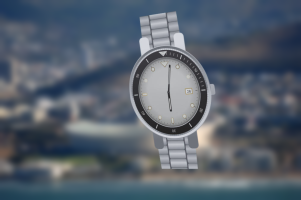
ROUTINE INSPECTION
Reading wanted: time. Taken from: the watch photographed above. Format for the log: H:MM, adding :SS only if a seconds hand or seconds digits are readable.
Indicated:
6:02
